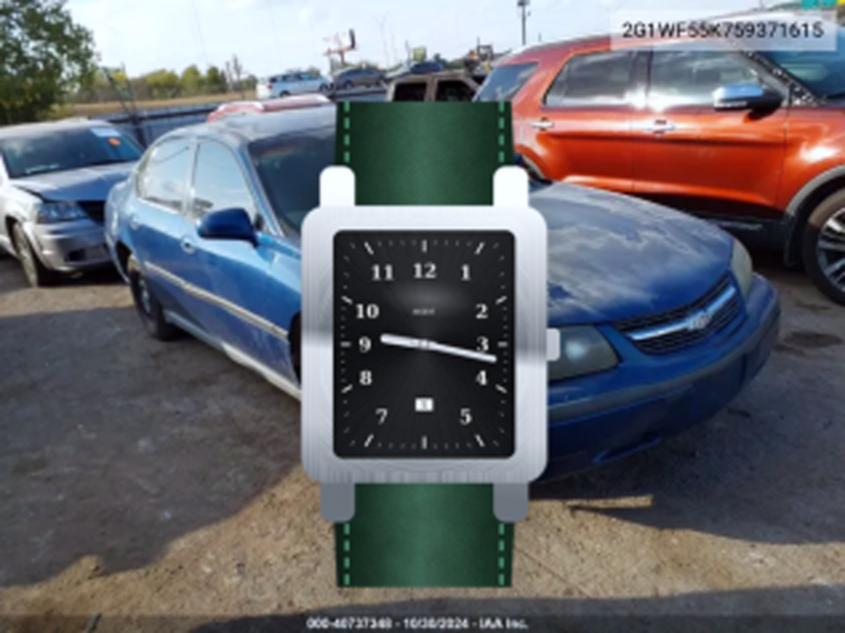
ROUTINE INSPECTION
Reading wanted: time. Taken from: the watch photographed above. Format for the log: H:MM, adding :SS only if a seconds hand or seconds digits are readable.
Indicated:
9:17
